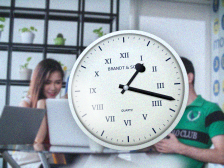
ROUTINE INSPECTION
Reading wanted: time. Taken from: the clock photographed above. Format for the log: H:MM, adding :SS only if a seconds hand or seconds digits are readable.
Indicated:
1:18
